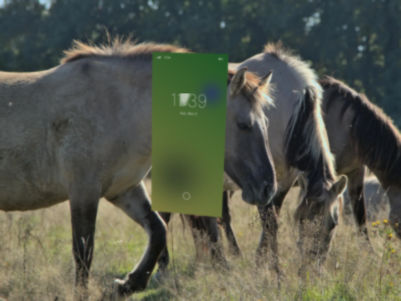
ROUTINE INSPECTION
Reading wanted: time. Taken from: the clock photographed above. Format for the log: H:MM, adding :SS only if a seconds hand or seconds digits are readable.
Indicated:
11:39
